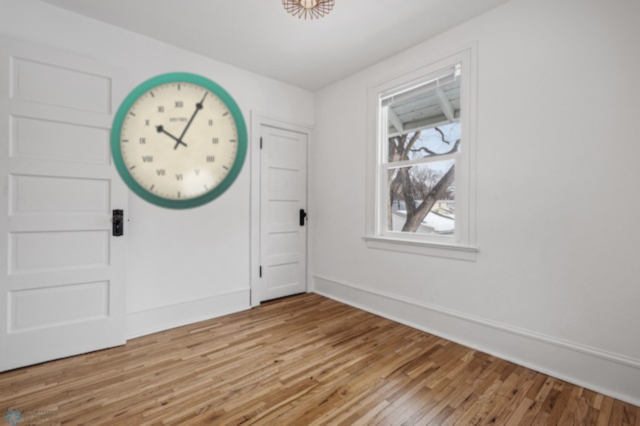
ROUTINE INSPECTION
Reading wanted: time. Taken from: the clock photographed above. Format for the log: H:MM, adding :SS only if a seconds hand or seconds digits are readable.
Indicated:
10:05
